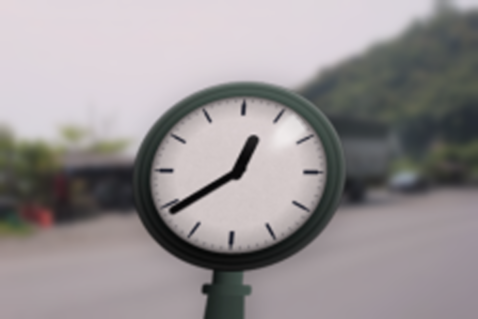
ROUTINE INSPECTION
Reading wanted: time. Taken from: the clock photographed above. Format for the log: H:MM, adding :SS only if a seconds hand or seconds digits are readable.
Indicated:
12:39
